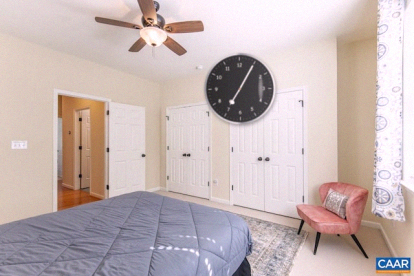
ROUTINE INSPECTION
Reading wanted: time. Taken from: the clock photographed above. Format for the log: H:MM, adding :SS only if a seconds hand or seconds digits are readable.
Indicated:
7:05
